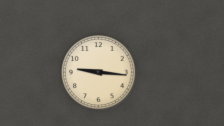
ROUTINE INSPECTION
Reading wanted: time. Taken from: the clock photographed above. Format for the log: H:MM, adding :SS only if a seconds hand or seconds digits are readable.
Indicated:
9:16
